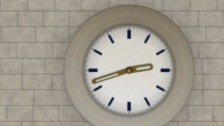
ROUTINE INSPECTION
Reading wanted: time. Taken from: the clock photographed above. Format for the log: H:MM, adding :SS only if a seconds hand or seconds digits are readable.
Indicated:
2:42
